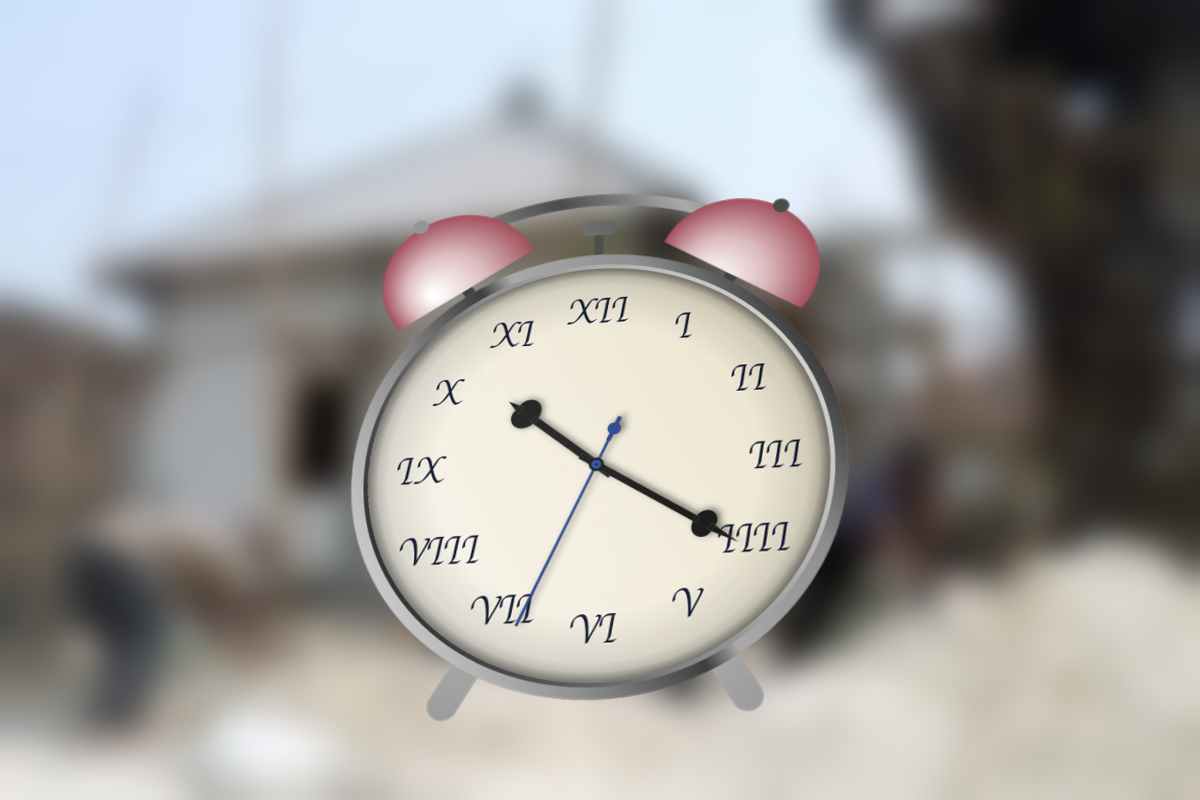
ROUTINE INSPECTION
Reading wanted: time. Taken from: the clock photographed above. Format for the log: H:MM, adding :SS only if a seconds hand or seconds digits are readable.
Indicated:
10:20:34
